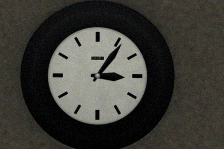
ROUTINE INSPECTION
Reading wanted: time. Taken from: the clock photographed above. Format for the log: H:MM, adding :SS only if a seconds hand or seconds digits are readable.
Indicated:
3:06
